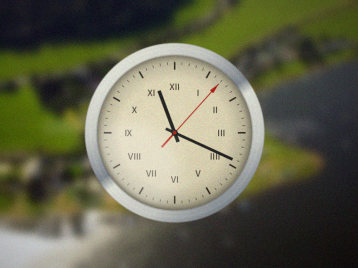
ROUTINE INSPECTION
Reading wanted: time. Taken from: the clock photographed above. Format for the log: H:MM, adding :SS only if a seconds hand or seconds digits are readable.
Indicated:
11:19:07
